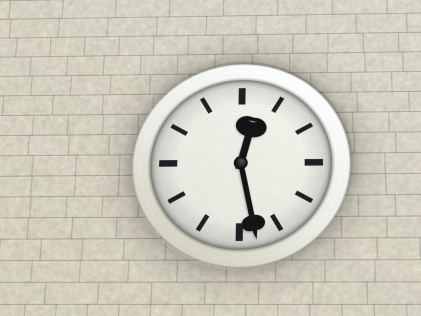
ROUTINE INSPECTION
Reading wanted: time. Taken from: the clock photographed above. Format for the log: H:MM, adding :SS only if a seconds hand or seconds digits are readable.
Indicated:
12:28
